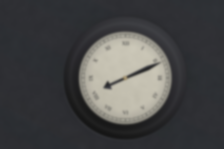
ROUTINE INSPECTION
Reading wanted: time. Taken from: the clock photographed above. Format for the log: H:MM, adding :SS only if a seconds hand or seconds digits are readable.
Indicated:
8:11
